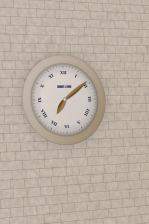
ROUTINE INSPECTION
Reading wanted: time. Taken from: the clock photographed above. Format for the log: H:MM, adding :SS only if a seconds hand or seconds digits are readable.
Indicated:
7:09
